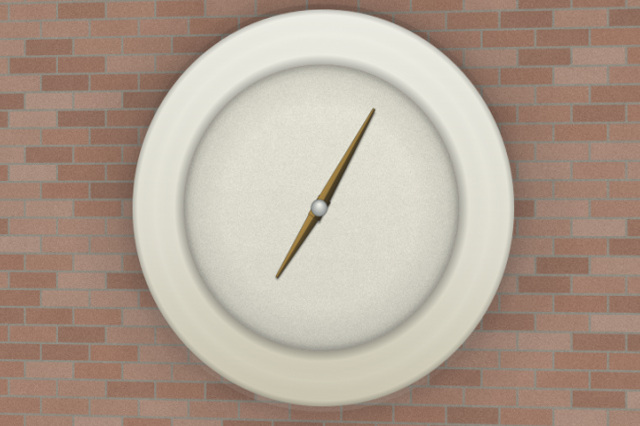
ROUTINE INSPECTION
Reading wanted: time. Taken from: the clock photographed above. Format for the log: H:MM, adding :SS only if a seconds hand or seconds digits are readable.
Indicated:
7:05
